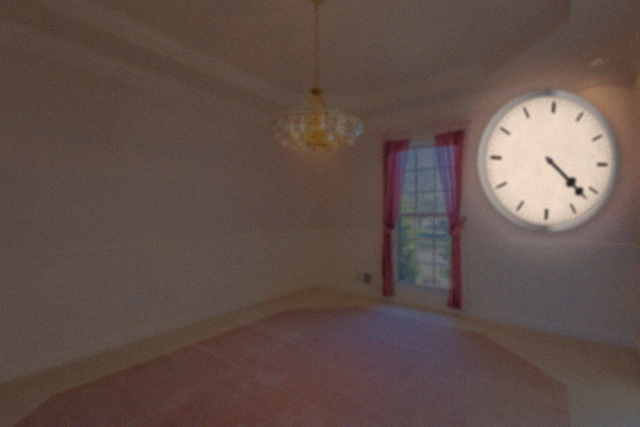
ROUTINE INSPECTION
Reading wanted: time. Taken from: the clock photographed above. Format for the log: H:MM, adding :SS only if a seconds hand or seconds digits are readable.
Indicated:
4:22
